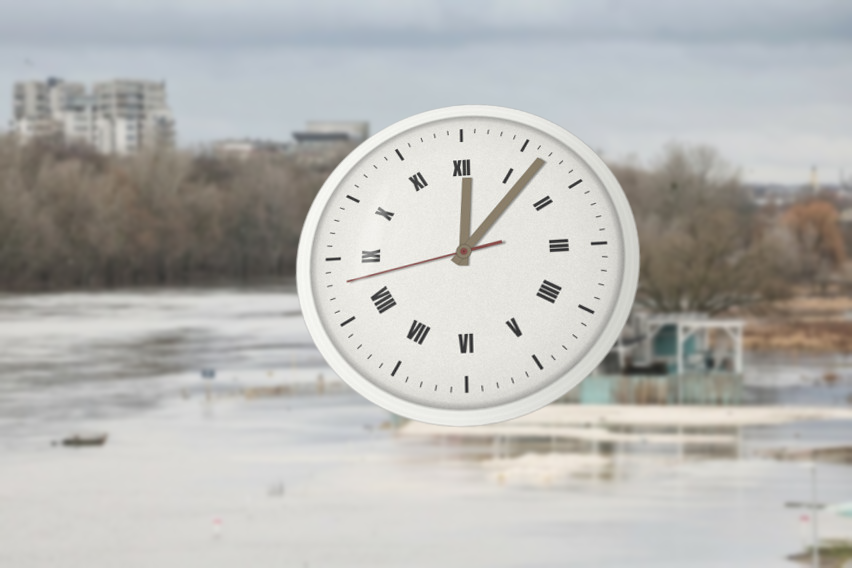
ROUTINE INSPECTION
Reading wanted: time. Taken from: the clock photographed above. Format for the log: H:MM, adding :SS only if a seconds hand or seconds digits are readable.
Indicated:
12:06:43
